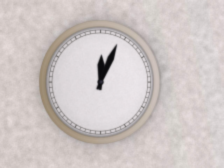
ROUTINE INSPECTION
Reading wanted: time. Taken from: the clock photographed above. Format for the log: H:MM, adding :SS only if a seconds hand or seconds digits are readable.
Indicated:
12:04
